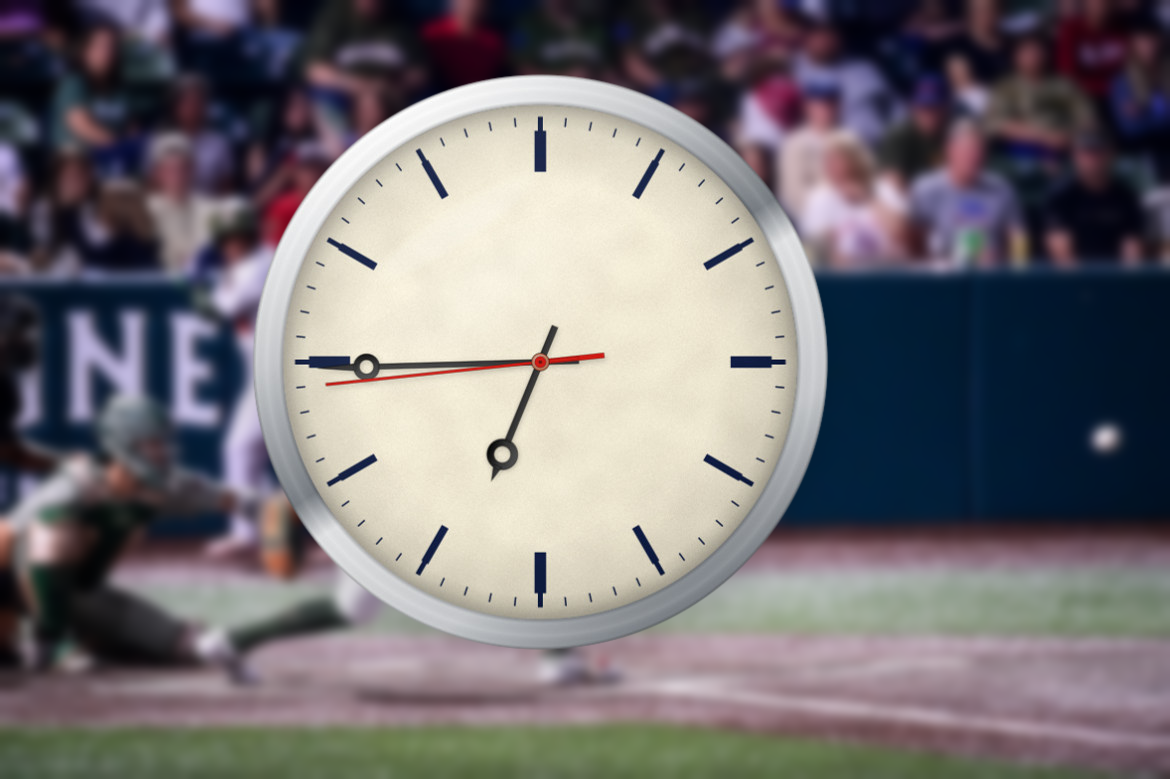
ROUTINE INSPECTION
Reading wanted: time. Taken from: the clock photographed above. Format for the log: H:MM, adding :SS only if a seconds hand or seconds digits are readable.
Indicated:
6:44:44
